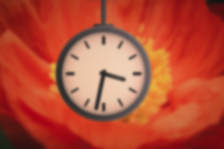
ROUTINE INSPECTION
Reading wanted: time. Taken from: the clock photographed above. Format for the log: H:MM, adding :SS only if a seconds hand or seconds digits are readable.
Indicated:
3:32
